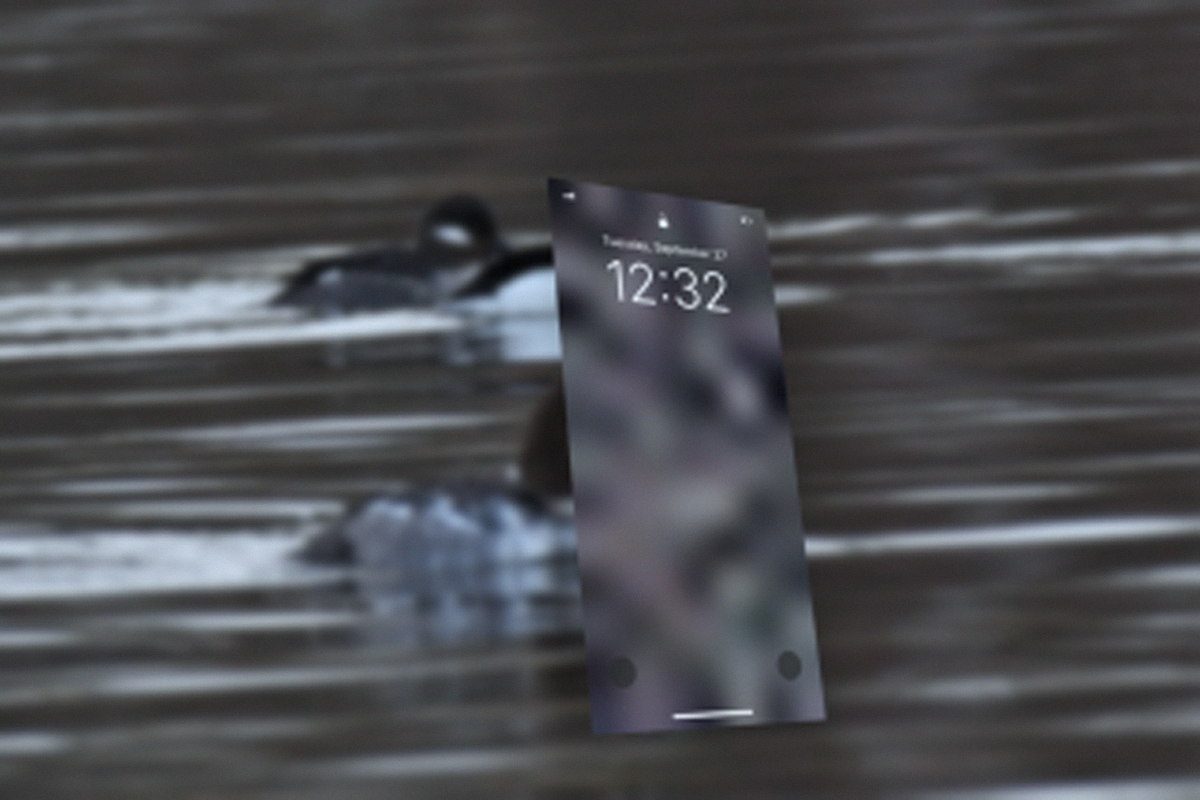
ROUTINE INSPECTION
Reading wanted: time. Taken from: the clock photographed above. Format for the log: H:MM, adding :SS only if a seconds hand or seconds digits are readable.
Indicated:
12:32
